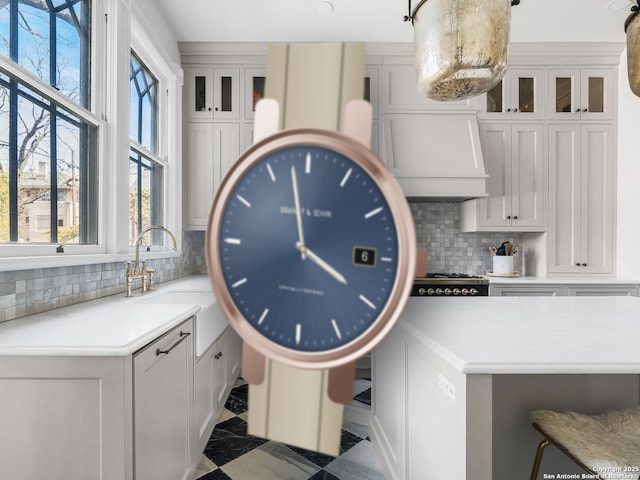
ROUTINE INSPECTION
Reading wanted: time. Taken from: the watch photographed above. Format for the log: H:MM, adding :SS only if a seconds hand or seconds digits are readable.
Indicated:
3:58
